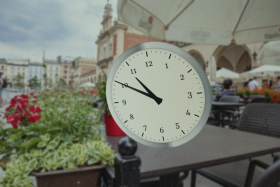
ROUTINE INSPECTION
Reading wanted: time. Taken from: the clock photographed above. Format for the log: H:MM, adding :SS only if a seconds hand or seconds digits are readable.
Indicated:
10:50
